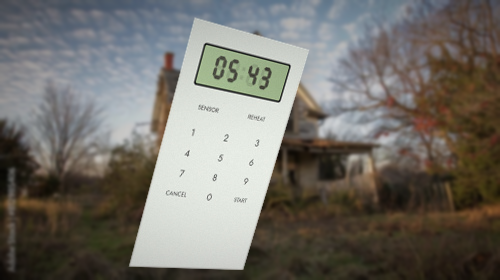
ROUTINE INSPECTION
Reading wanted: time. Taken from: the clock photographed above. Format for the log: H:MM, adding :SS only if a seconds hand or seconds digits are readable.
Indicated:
5:43
